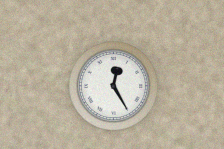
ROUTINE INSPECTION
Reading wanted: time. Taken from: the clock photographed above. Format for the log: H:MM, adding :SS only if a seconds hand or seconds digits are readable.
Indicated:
12:25
